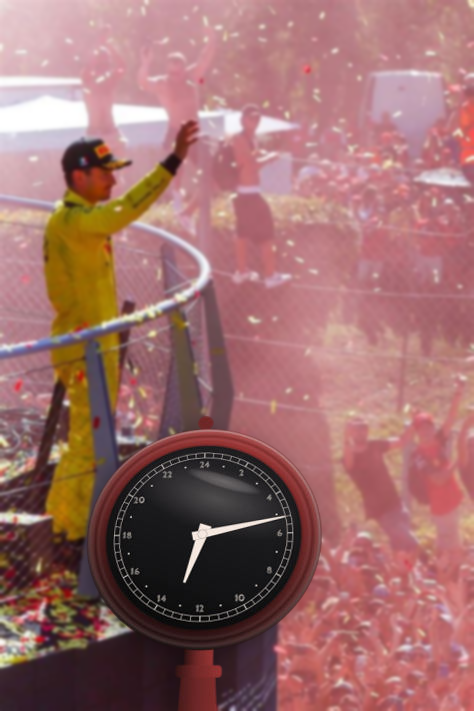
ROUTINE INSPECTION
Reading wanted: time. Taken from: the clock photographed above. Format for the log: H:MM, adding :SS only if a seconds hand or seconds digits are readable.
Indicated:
13:13
